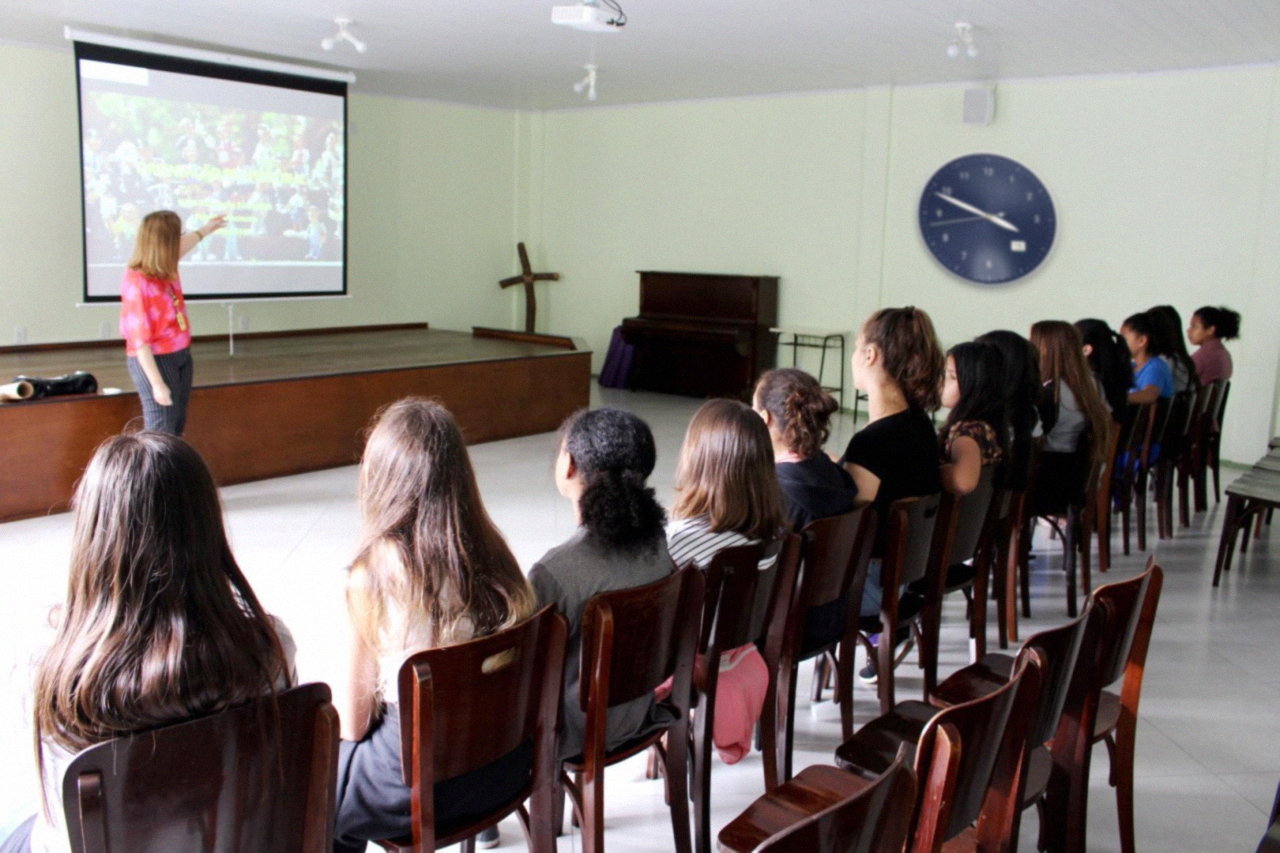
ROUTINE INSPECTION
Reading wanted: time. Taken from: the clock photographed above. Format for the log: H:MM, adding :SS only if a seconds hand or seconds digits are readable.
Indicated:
3:48:43
